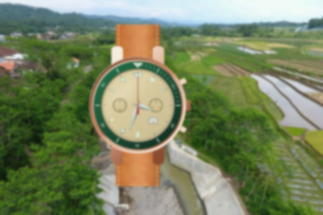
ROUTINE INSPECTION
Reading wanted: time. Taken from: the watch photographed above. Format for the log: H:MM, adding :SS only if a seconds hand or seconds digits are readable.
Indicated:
3:33
